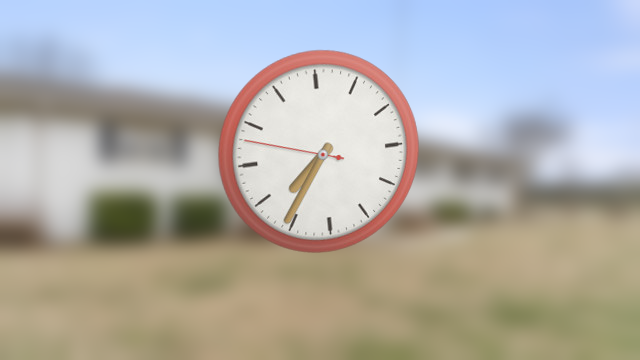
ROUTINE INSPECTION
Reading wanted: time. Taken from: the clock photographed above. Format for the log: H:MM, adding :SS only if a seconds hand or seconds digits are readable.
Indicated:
7:35:48
